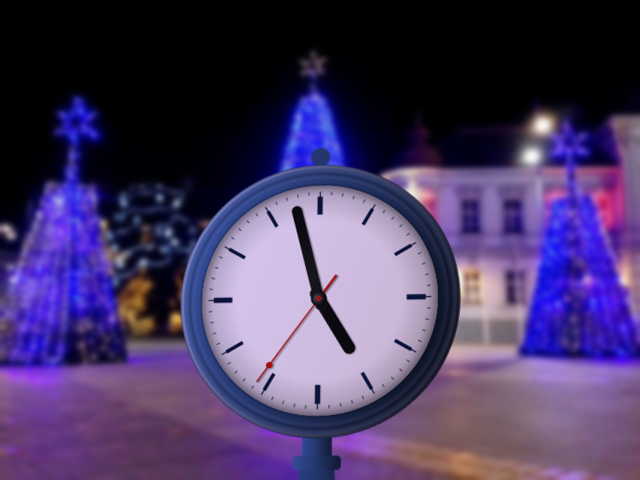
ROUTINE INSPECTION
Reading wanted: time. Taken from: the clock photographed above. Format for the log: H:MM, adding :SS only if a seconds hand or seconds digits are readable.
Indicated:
4:57:36
